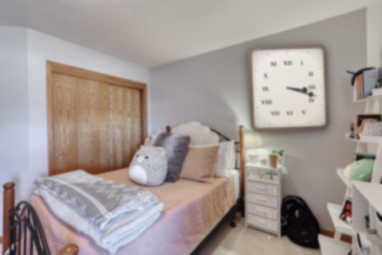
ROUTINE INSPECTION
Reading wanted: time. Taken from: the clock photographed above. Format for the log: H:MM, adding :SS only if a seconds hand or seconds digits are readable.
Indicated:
3:18
